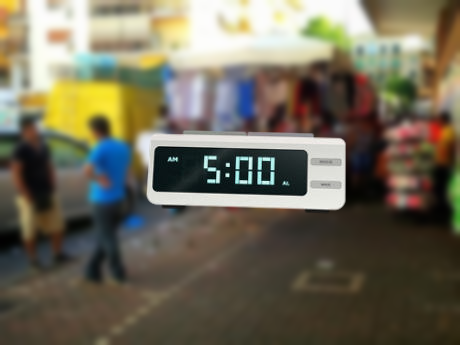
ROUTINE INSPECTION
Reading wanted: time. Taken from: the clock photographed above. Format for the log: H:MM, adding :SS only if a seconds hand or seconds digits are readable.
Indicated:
5:00
